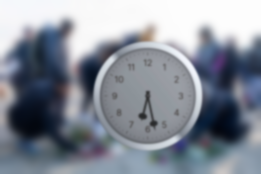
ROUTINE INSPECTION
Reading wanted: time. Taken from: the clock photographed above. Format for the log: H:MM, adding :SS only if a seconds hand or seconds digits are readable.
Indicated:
6:28
